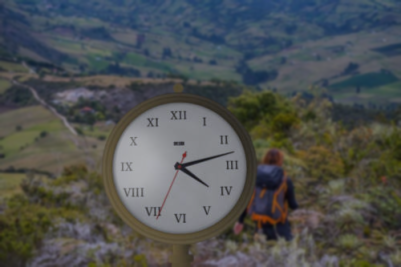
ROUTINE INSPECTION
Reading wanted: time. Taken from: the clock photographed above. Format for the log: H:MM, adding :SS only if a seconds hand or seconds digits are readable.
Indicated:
4:12:34
